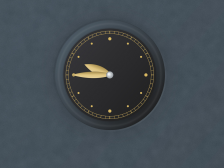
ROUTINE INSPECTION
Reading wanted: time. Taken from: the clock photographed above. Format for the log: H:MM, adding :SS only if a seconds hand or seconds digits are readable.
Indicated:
9:45
